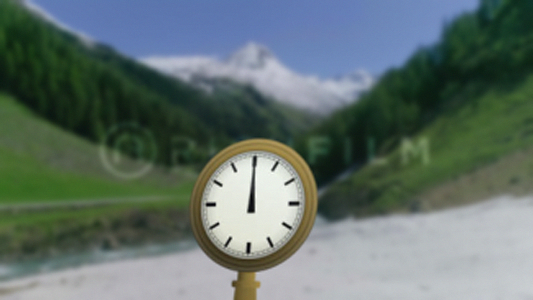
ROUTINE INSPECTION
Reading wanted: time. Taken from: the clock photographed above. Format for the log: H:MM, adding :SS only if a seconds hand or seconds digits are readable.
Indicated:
12:00
